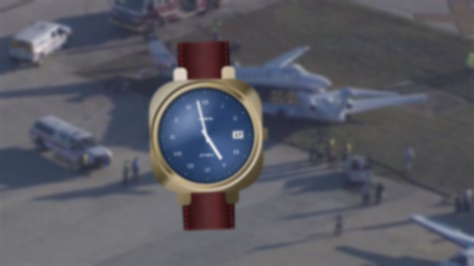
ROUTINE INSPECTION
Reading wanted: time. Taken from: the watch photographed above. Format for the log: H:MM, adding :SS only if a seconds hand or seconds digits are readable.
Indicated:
4:58
